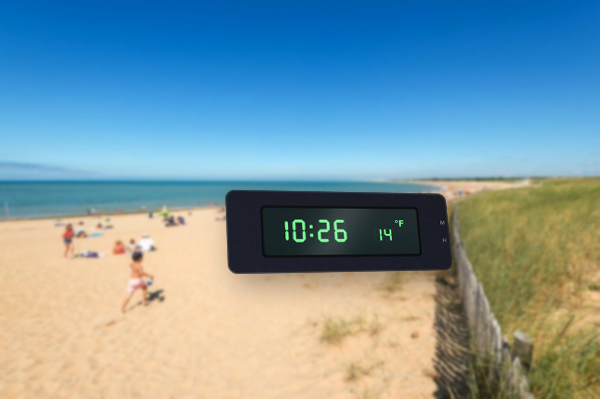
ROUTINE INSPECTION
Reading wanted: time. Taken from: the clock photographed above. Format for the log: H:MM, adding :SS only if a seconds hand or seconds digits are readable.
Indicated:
10:26
